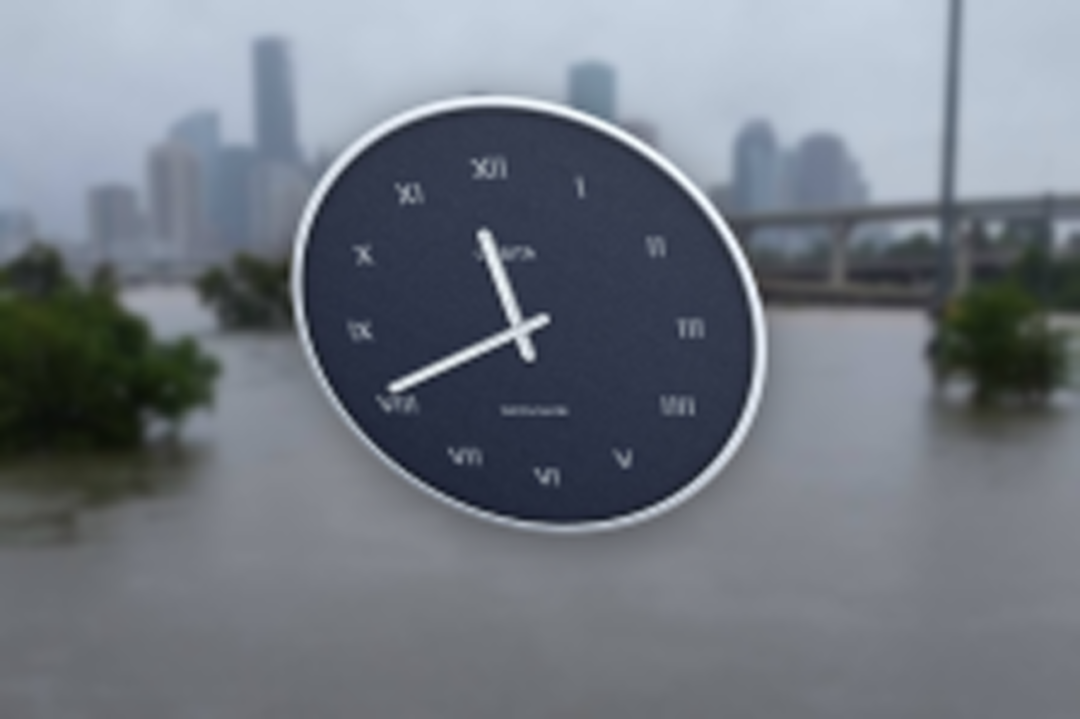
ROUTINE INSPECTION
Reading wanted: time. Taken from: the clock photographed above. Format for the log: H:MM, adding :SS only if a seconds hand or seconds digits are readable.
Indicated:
11:41
